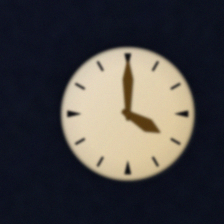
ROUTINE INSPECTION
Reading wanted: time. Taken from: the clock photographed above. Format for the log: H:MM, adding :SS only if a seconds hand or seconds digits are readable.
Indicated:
4:00
